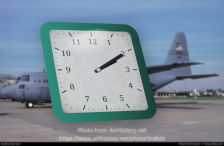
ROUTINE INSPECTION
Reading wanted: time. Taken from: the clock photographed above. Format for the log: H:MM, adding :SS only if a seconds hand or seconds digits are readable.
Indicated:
2:10
